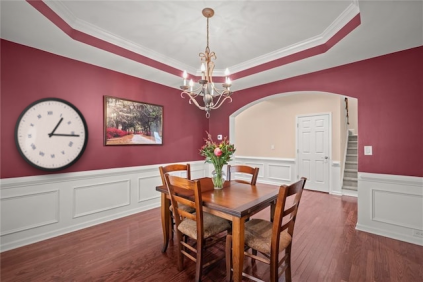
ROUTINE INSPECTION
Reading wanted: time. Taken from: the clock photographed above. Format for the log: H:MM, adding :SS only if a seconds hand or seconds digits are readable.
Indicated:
1:16
